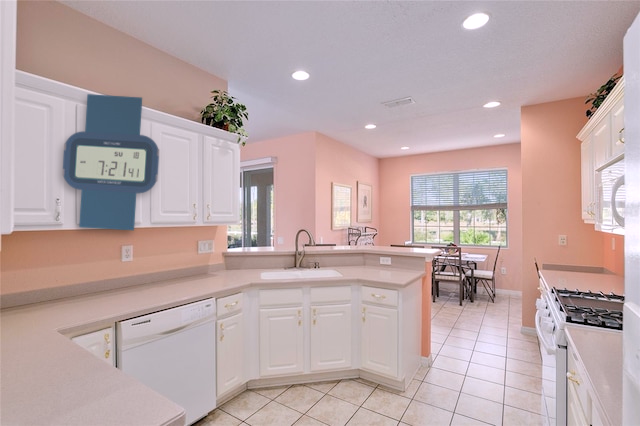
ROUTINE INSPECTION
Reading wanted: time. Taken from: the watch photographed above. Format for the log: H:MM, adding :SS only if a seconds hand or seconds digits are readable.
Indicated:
7:21
